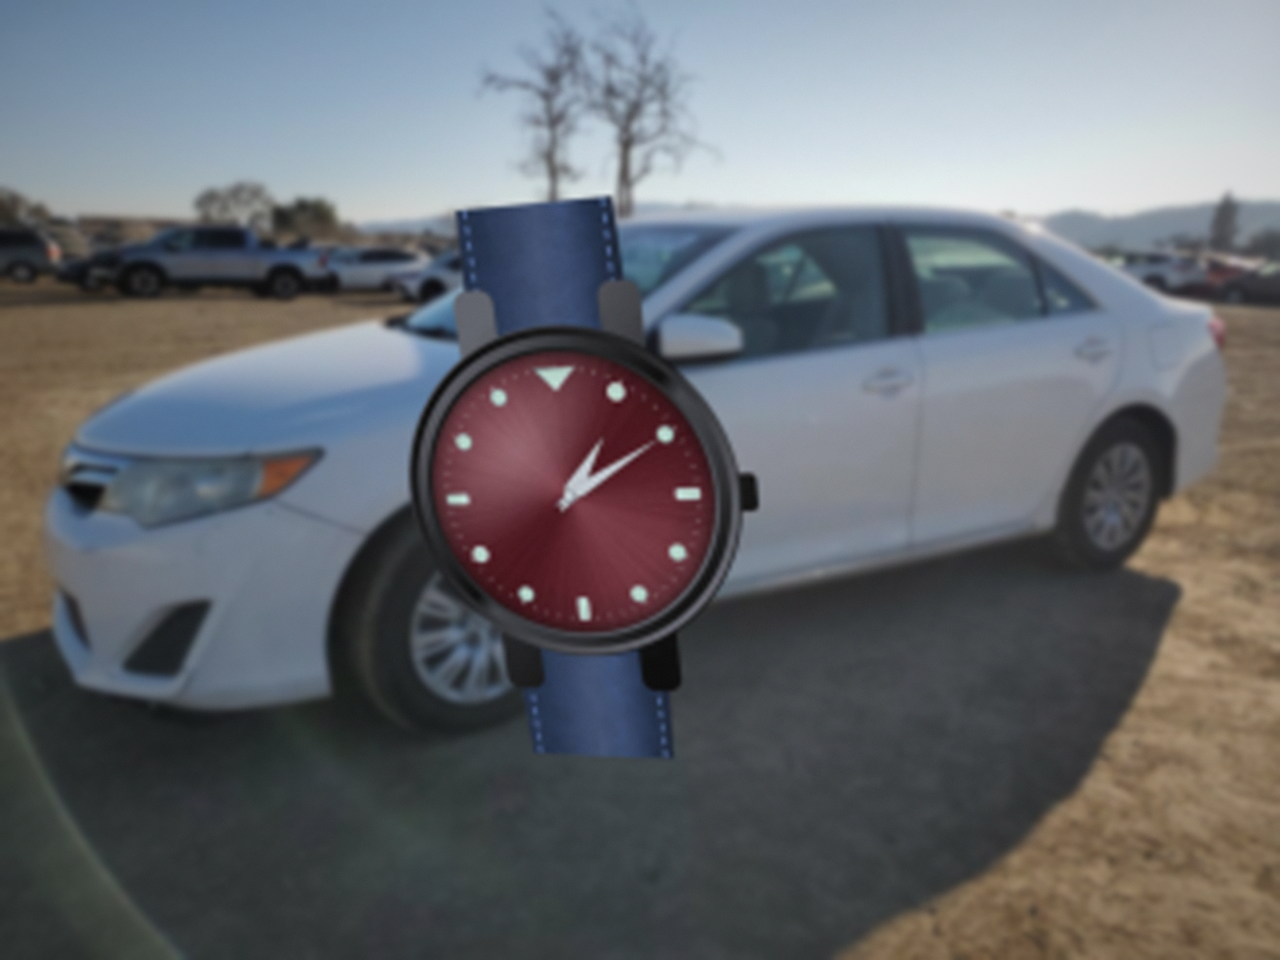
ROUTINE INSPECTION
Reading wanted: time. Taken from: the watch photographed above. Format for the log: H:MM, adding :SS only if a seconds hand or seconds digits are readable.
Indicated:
1:10
